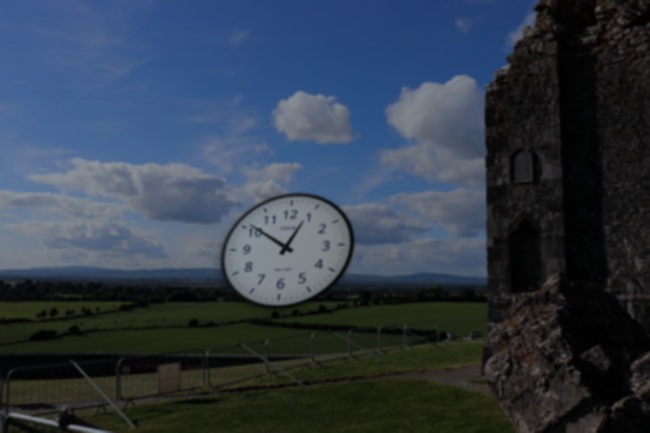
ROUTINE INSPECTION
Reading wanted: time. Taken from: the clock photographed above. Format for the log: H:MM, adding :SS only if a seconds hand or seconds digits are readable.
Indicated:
12:51
